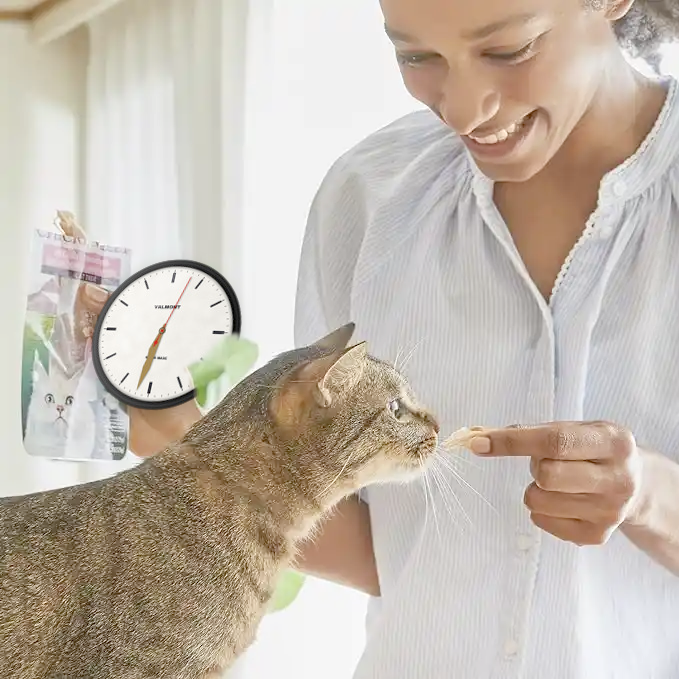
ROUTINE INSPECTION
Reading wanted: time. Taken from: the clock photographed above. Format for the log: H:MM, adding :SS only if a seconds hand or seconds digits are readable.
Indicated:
6:32:03
